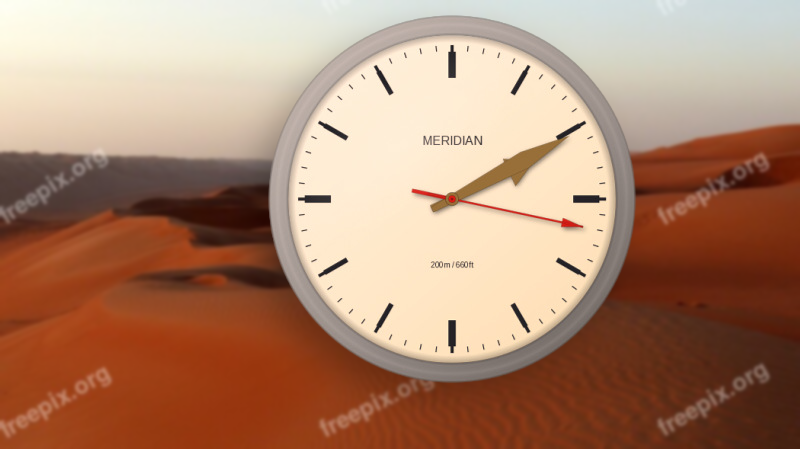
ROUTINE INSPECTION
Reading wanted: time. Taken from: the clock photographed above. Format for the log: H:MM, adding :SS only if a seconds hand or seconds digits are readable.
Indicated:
2:10:17
